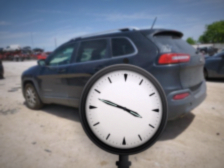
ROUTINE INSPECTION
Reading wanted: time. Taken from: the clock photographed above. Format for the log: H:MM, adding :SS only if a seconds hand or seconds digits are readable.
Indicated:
3:48
